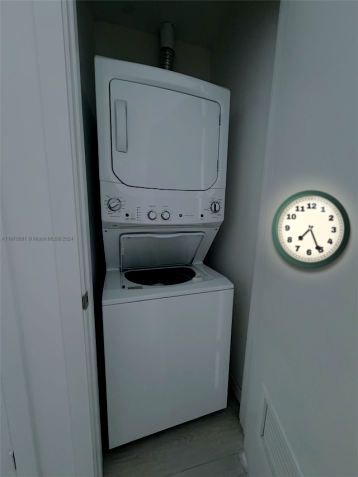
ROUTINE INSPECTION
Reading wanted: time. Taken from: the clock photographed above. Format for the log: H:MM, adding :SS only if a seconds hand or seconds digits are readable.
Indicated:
7:26
